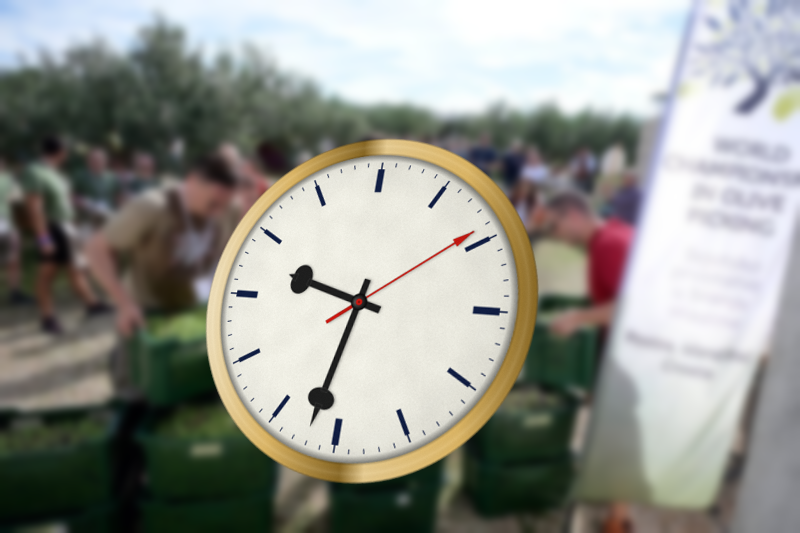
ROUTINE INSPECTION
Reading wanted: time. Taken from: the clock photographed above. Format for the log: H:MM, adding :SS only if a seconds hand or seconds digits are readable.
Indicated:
9:32:09
